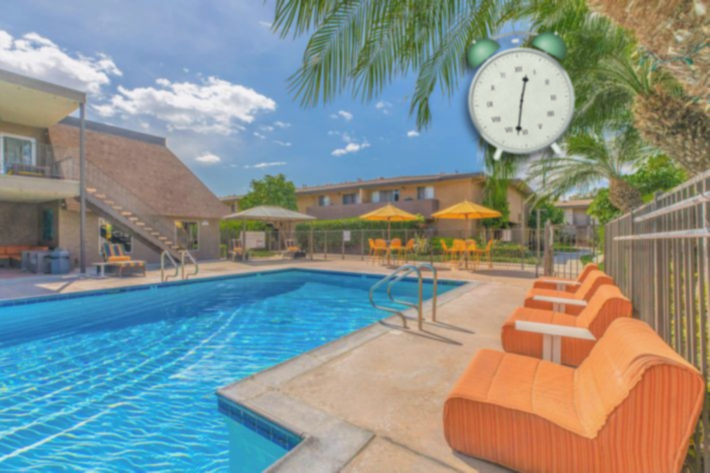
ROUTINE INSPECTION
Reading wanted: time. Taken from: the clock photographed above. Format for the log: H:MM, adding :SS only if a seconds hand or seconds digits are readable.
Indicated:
12:32
